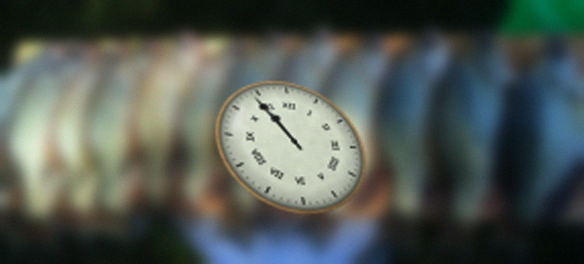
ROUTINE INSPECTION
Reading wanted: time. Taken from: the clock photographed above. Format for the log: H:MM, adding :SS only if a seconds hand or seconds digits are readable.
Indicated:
10:54
